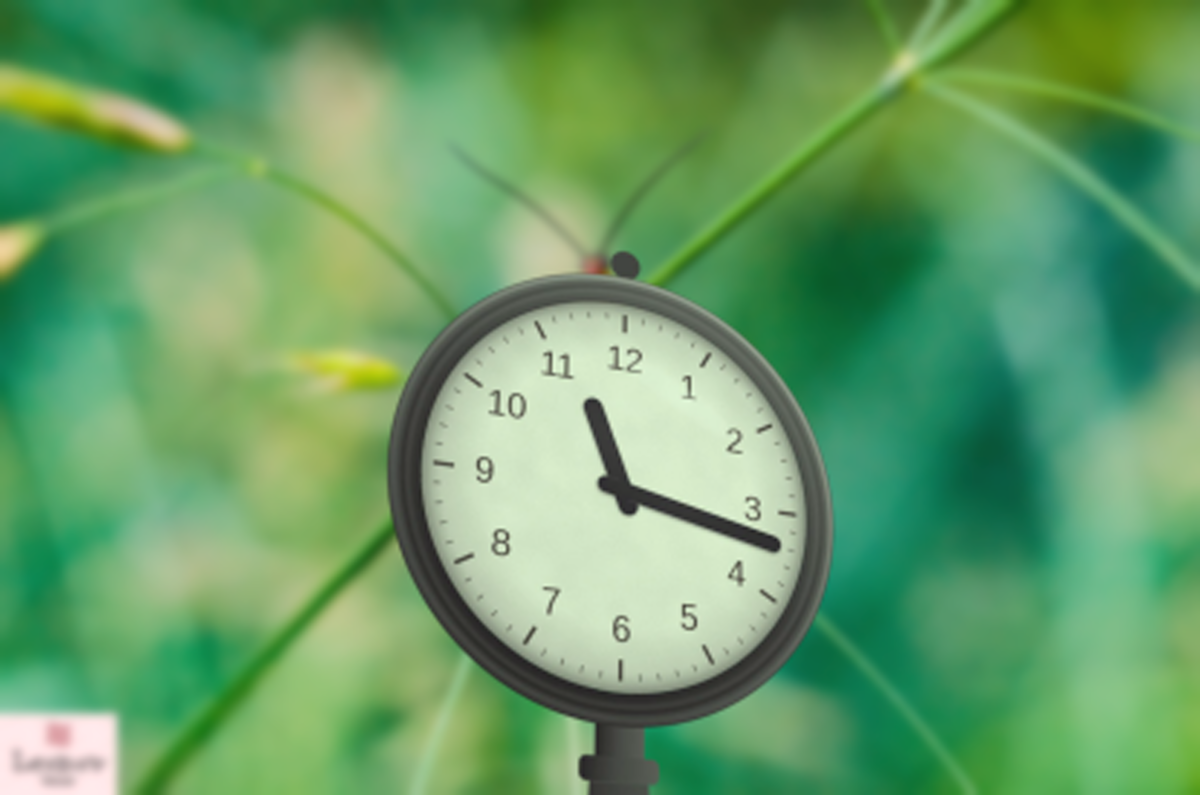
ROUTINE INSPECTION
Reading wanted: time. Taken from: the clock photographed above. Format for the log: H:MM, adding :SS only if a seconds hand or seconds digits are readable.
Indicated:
11:17
